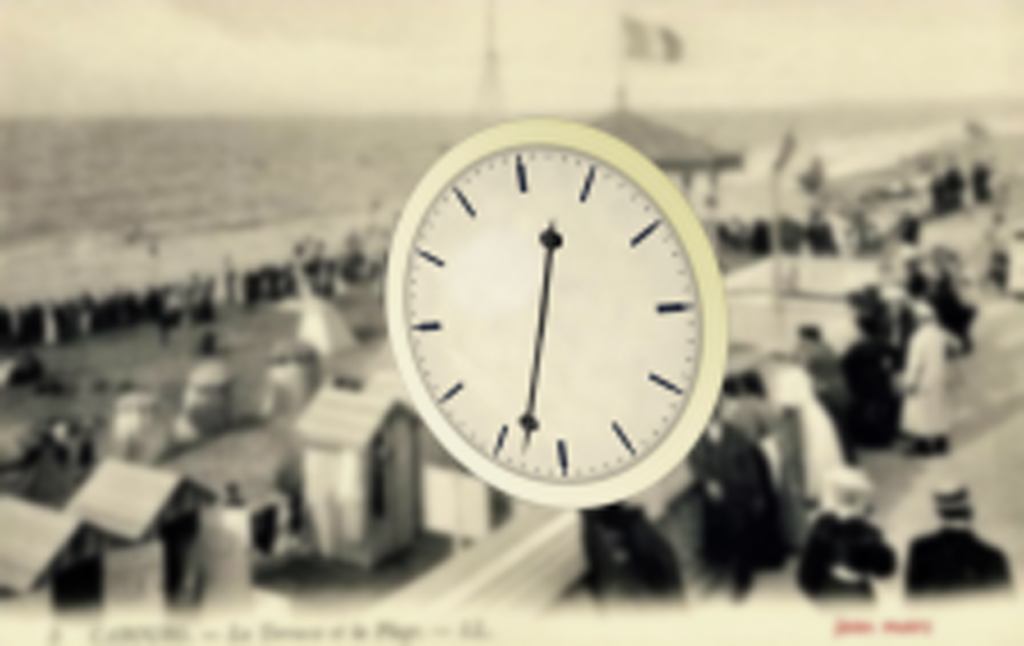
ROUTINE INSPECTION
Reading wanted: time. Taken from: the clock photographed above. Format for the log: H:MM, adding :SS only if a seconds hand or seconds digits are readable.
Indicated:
12:33
